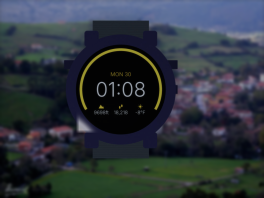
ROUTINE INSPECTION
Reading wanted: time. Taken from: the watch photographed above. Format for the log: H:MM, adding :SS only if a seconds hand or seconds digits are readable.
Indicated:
1:08
